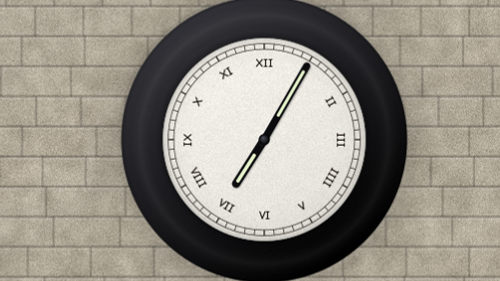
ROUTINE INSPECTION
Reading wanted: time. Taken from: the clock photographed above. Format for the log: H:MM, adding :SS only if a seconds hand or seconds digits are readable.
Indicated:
7:05
